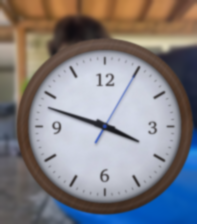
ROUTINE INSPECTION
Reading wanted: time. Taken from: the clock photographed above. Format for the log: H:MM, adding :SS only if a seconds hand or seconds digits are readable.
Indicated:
3:48:05
